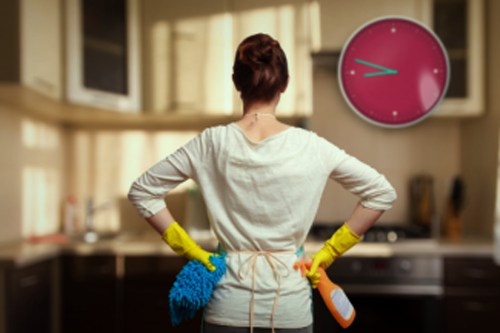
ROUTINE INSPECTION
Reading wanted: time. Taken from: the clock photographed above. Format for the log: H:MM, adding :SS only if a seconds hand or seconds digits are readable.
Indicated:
8:48
